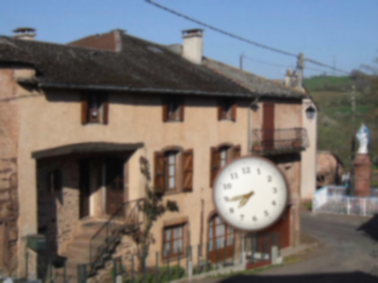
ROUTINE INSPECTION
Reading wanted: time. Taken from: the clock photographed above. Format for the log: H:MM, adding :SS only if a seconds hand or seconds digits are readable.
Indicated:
7:44
